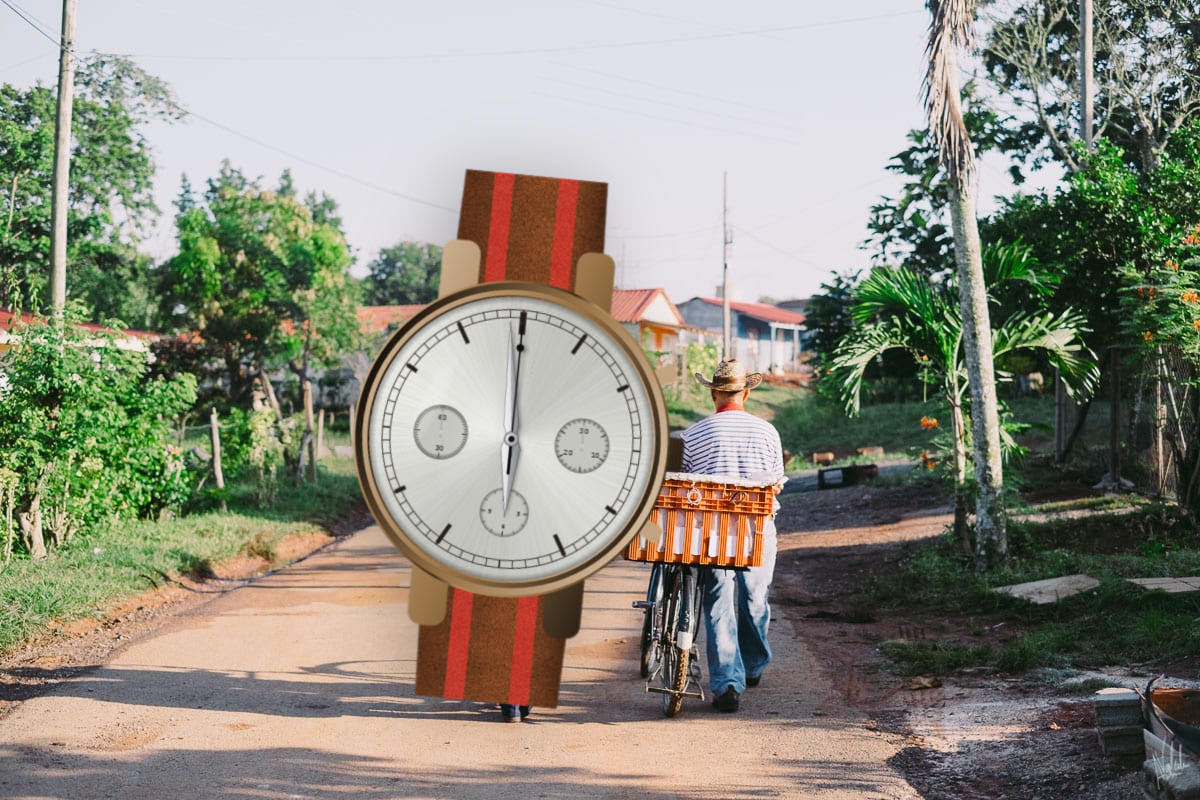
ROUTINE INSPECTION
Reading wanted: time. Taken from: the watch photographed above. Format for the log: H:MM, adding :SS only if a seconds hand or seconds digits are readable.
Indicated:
5:59
